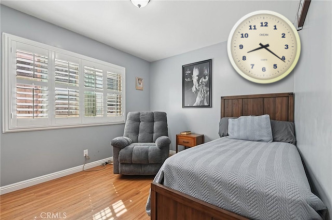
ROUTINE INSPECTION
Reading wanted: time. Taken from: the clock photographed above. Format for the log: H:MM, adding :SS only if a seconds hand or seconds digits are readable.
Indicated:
8:21
